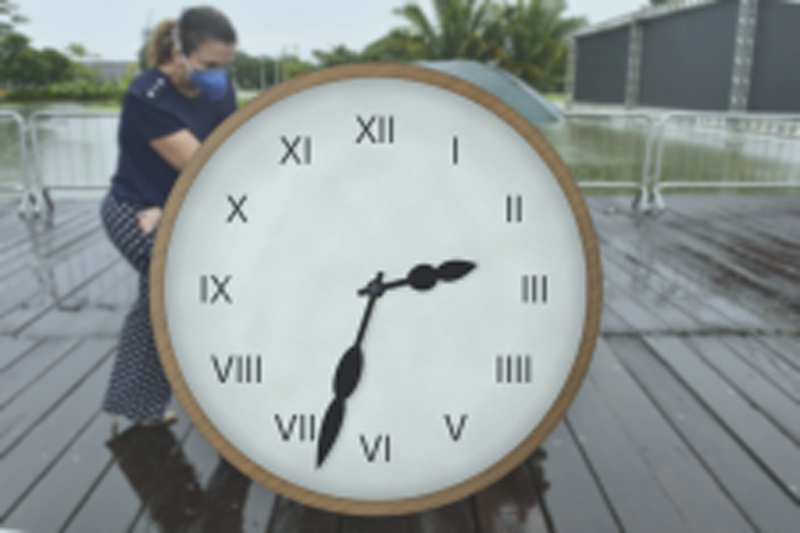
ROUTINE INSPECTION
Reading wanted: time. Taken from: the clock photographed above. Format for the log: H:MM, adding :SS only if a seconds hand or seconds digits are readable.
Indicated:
2:33
